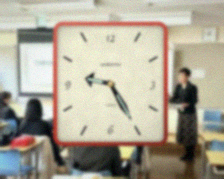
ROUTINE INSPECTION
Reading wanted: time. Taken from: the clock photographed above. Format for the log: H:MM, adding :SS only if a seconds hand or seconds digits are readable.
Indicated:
9:25
